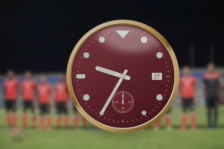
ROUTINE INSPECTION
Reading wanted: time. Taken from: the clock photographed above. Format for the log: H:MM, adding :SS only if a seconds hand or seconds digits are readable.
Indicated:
9:35
